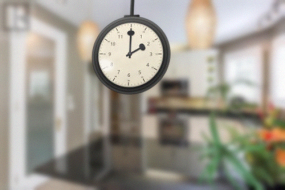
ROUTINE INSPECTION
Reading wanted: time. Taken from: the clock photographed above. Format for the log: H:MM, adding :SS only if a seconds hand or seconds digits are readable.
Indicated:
2:00
